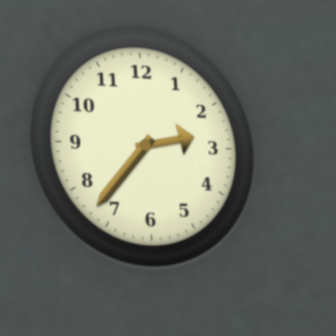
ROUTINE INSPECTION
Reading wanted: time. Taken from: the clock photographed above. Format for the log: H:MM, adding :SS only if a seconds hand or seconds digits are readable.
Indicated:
2:37
